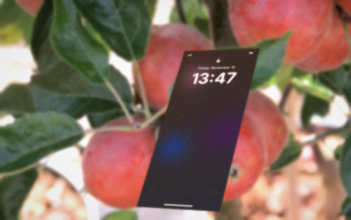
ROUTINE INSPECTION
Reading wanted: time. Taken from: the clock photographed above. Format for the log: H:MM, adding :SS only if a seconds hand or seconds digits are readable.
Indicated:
13:47
